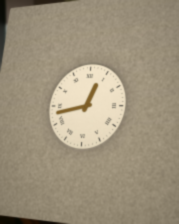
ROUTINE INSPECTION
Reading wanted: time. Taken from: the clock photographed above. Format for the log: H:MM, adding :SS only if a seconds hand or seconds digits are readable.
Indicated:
12:43
